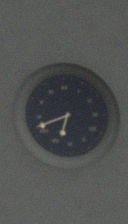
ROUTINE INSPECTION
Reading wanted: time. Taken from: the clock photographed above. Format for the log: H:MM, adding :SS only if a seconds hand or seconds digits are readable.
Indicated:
6:42
